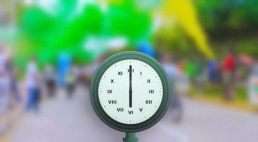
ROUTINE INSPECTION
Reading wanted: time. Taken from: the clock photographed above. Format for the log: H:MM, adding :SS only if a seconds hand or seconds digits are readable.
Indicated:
6:00
